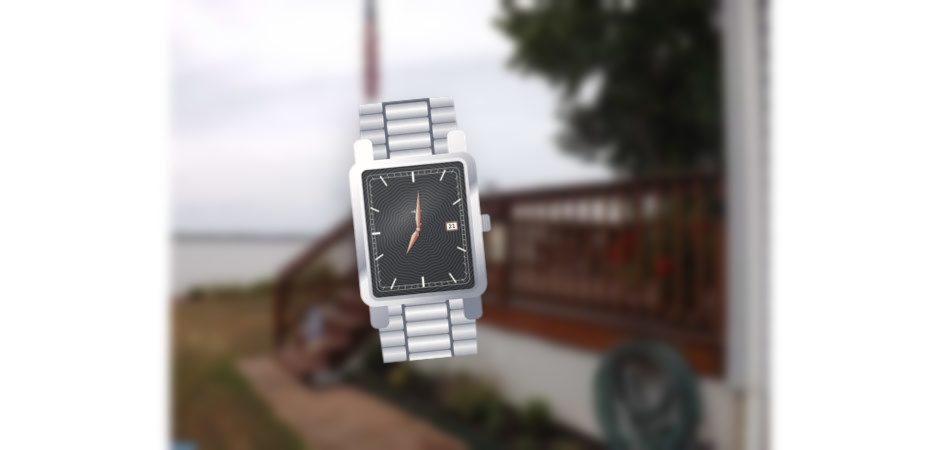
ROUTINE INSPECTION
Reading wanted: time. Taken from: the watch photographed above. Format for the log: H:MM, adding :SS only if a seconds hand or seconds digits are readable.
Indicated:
7:01
